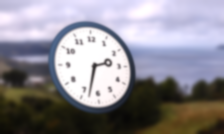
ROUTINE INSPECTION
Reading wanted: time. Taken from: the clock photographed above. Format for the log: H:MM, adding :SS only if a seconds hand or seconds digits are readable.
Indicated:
2:33
